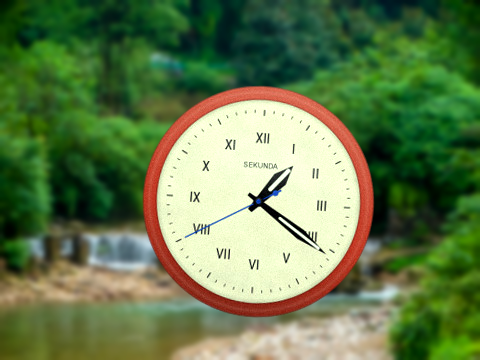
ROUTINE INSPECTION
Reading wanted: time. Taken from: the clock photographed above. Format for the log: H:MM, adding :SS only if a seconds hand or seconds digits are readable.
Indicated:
1:20:40
